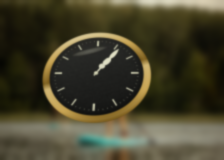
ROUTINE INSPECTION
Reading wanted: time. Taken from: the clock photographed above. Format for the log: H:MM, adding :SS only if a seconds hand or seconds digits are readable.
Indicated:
1:06
